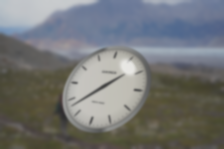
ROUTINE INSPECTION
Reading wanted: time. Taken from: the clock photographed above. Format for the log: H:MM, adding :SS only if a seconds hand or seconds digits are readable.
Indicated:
1:38
